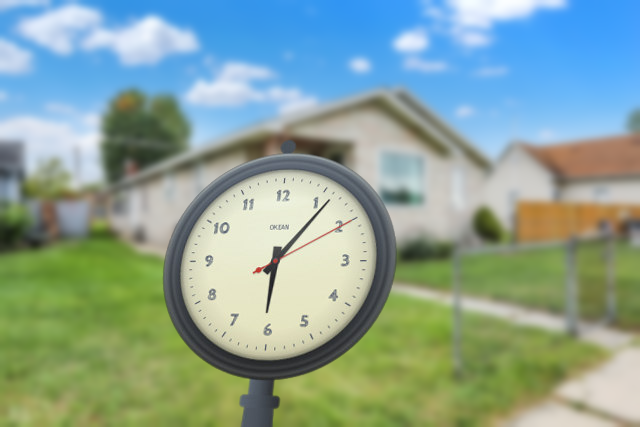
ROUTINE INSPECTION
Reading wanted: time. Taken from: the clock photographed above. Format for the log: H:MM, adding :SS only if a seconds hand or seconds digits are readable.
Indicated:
6:06:10
